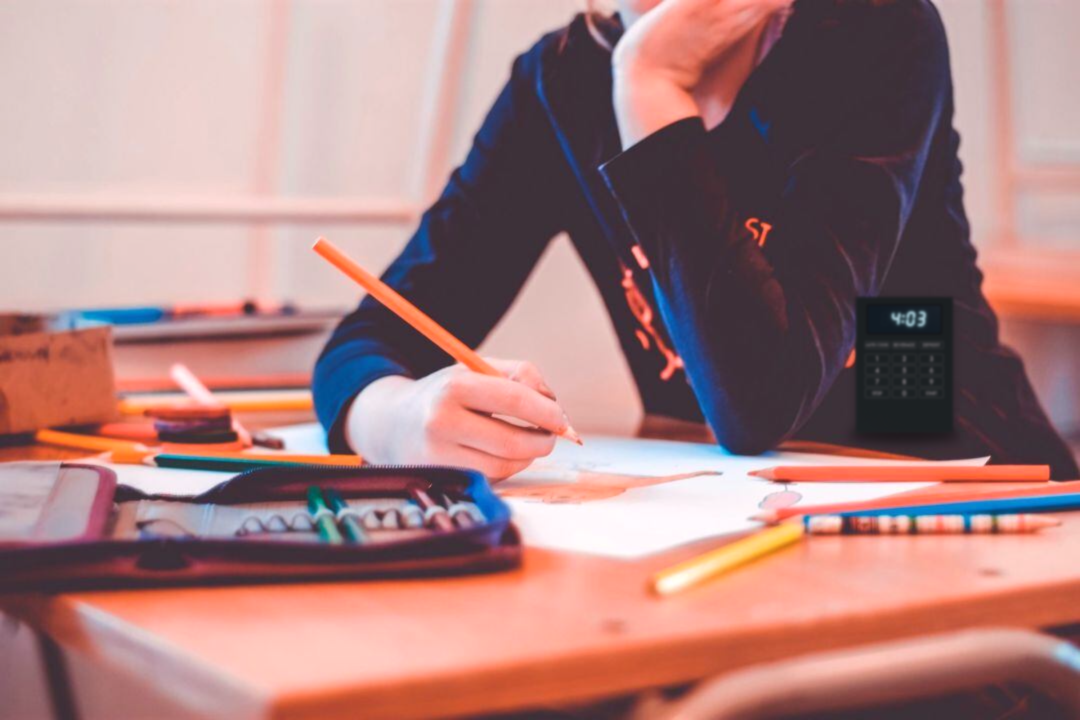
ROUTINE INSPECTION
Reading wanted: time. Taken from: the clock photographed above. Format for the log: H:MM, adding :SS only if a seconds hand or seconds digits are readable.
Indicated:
4:03
